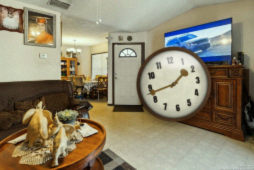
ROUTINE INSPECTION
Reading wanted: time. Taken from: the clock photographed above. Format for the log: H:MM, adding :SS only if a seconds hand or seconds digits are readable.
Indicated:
1:43
